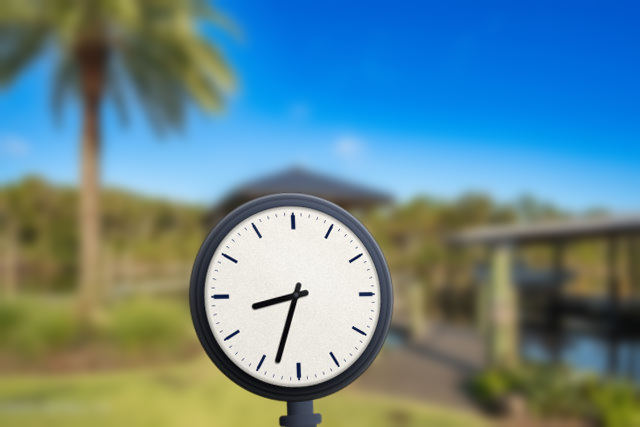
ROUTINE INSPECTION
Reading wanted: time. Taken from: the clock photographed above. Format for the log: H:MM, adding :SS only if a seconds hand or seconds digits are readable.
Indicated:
8:33
